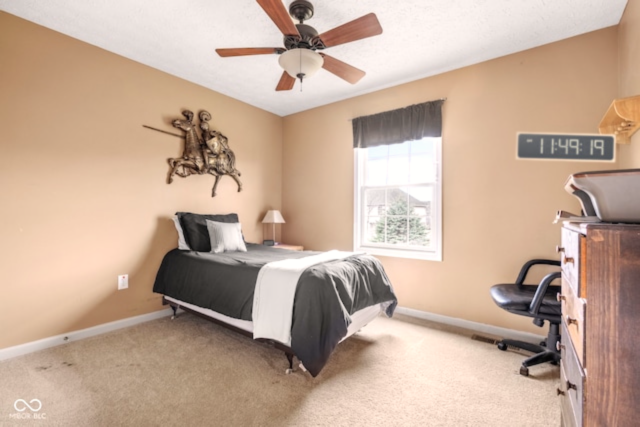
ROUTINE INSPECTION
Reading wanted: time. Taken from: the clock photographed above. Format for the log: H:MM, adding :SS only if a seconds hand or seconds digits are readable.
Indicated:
11:49:19
